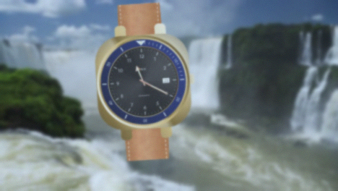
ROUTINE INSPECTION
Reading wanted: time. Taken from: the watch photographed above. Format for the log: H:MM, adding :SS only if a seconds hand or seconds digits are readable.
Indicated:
11:20
